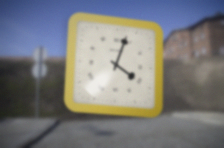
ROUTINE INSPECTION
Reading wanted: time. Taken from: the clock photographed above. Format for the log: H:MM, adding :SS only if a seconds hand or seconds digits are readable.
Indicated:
4:03
